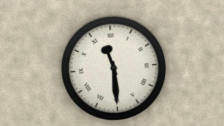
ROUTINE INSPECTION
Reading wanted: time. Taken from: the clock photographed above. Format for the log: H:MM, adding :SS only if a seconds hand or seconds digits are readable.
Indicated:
11:30
